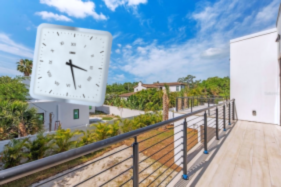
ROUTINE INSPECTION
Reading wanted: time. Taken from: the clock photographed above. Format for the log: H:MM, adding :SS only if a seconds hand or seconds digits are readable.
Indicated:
3:27
